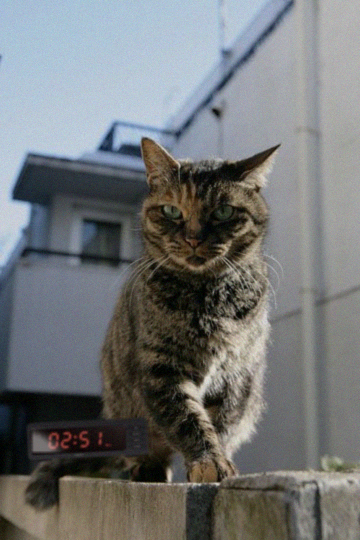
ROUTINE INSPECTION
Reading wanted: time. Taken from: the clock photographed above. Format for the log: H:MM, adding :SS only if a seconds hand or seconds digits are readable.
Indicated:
2:51
